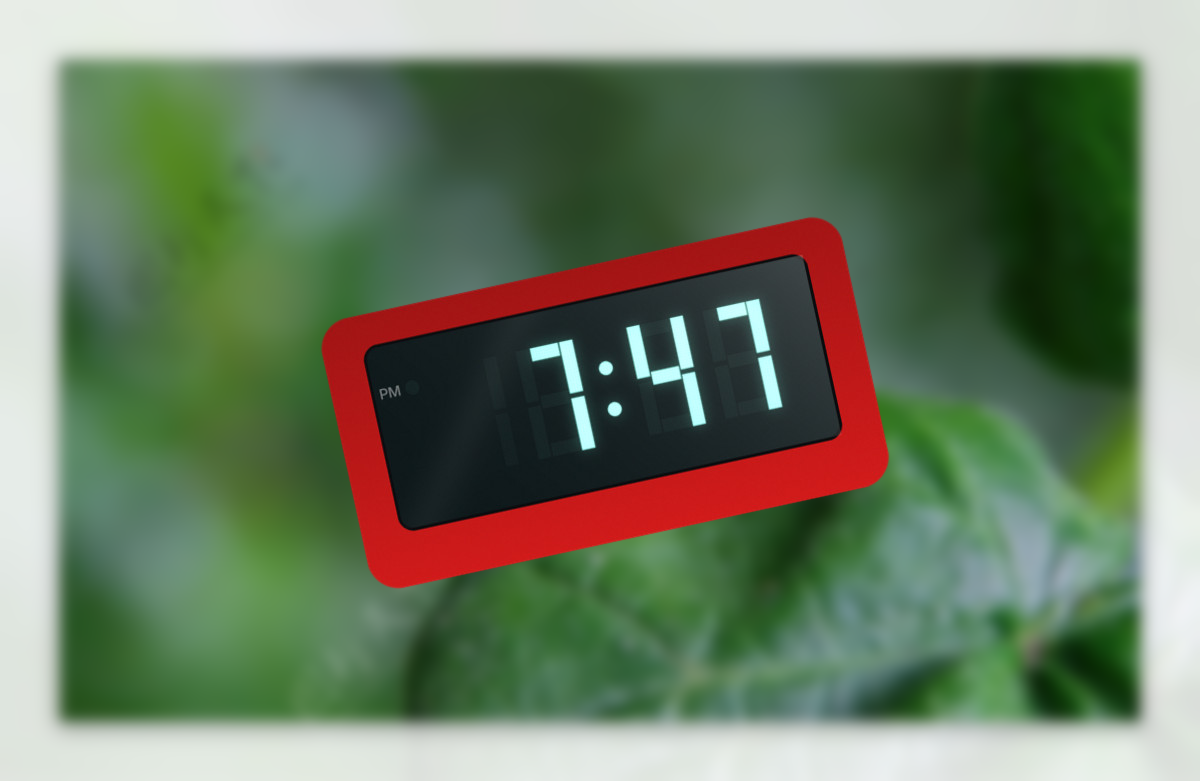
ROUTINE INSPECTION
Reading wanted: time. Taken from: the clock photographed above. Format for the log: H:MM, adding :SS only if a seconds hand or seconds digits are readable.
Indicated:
7:47
